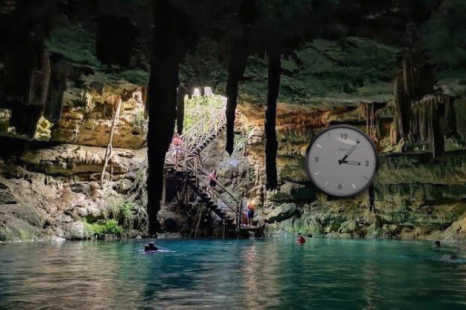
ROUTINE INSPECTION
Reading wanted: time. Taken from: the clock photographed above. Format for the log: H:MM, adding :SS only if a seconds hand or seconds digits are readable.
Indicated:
3:06
